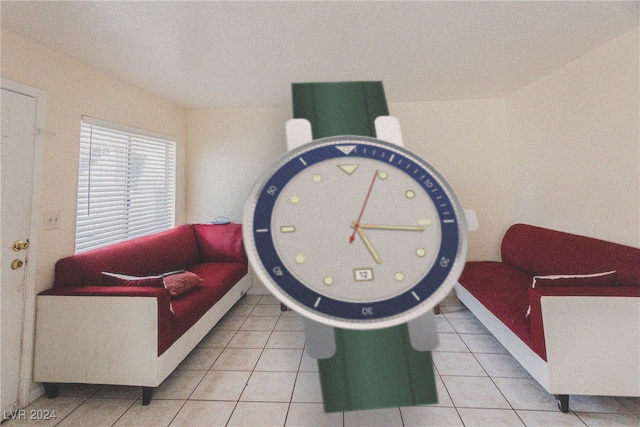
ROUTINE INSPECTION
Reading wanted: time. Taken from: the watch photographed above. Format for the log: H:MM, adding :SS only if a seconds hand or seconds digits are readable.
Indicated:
5:16:04
